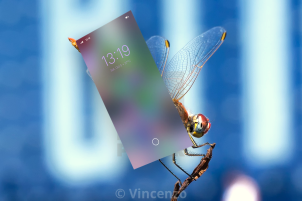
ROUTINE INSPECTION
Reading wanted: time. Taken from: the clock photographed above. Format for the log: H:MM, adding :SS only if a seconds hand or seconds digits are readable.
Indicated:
13:19
